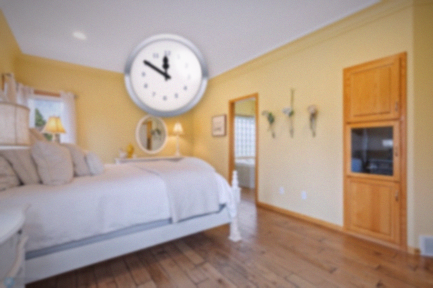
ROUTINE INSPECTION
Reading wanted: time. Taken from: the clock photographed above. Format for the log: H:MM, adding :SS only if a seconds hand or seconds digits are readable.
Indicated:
11:50
